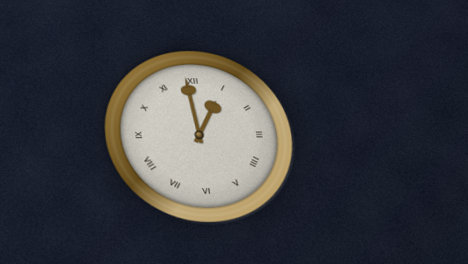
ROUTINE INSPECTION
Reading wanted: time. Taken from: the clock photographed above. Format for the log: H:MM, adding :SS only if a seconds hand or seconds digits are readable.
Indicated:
12:59
